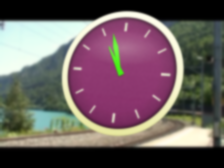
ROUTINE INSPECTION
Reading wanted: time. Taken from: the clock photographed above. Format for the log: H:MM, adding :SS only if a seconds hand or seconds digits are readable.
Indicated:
10:57
